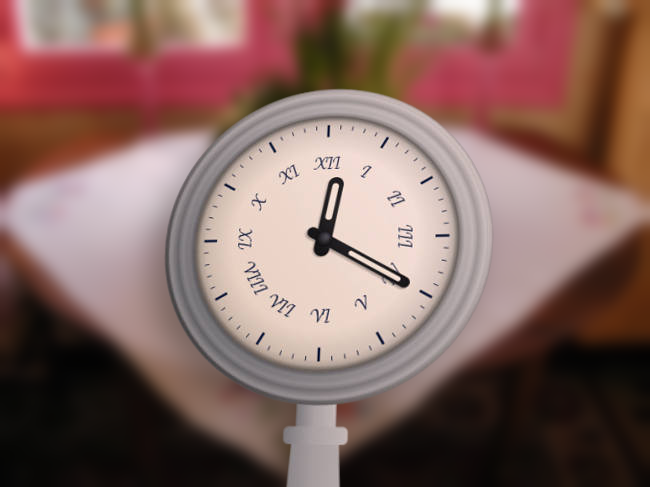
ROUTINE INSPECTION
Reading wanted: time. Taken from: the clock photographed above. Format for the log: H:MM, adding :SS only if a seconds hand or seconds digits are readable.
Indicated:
12:20
